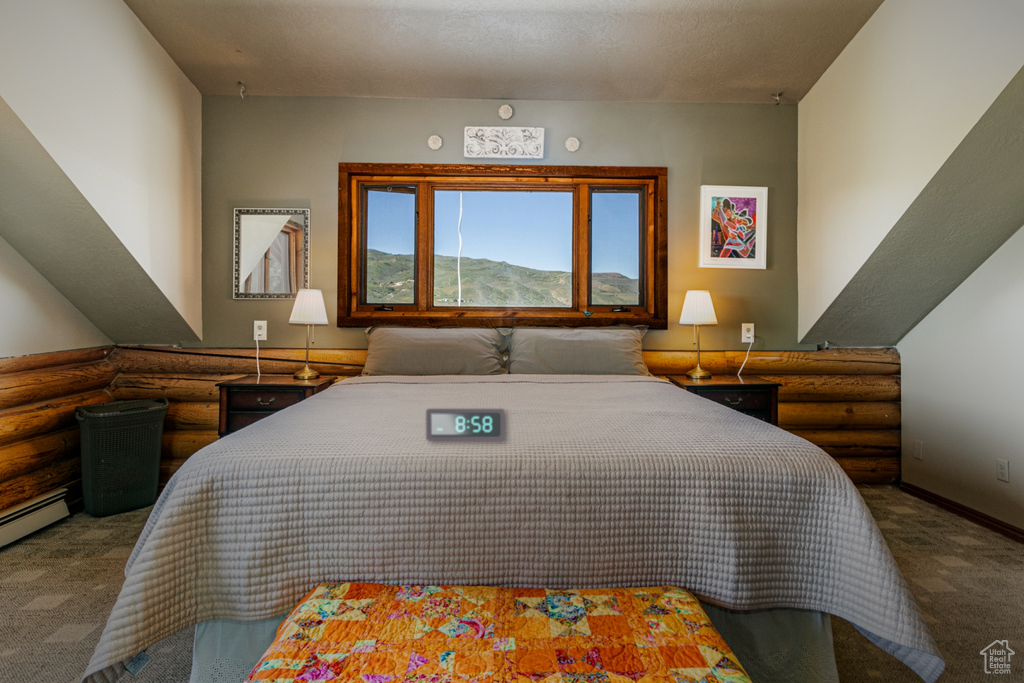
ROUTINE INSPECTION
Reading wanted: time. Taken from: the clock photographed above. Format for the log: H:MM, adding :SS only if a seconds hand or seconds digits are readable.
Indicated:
8:58
